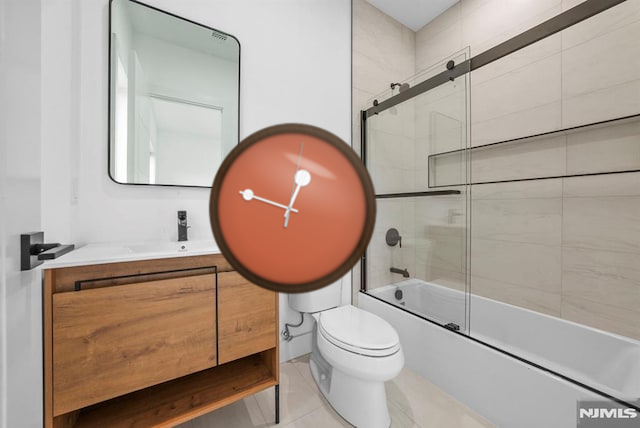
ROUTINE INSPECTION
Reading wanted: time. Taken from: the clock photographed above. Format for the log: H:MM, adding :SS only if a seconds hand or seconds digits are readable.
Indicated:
12:48:02
